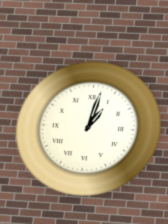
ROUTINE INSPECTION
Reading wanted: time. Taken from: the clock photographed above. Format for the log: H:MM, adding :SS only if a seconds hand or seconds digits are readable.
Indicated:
1:02
